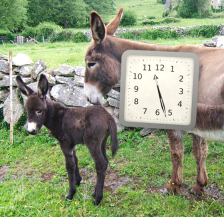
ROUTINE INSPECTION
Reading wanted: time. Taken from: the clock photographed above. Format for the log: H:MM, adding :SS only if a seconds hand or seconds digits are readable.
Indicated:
11:27
